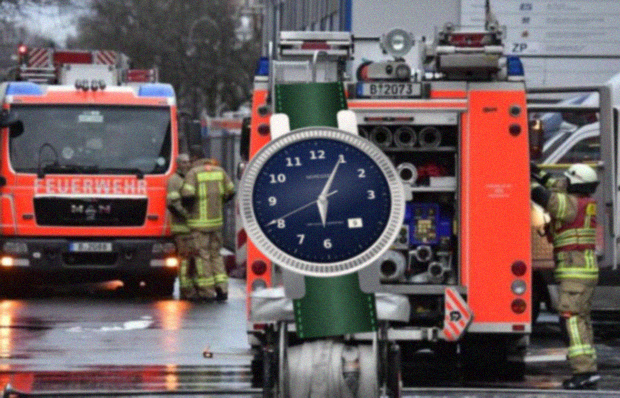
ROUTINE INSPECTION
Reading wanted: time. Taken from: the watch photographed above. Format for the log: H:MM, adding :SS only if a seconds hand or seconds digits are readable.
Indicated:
6:04:41
